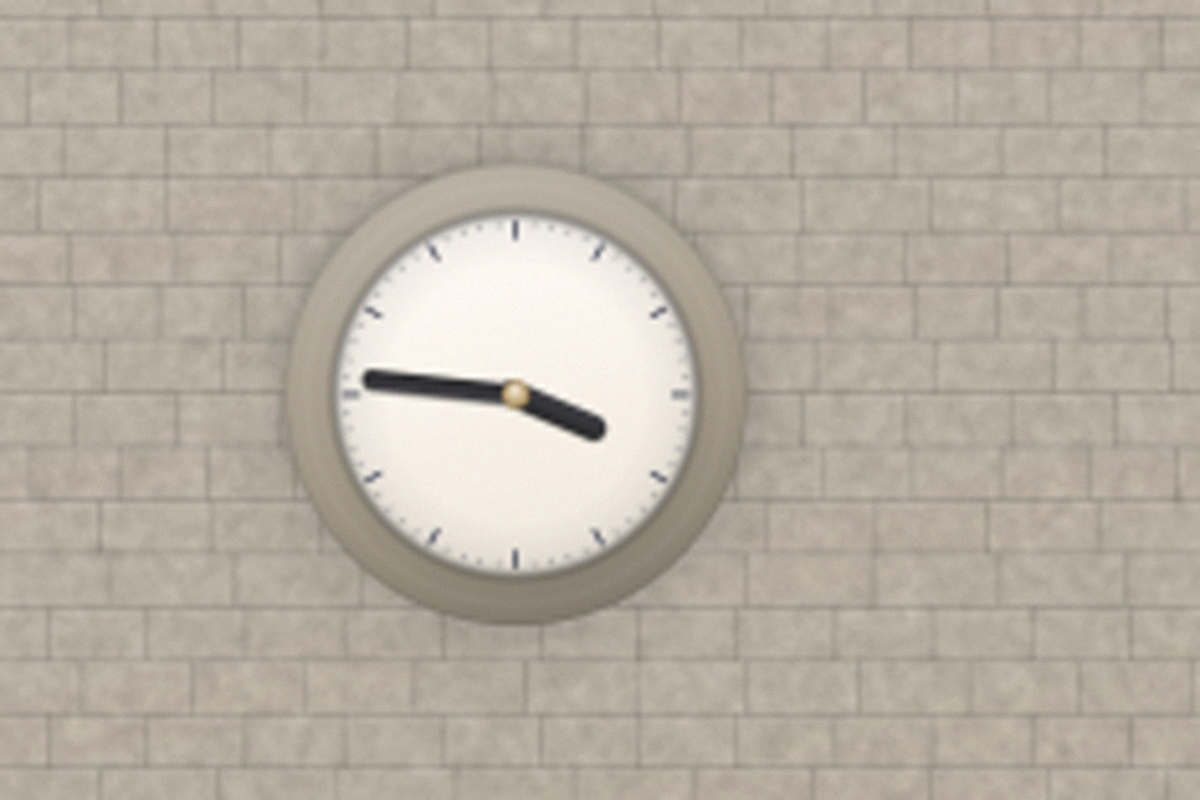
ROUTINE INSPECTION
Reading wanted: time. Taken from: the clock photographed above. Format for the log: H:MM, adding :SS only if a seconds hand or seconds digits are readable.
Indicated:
3:46
